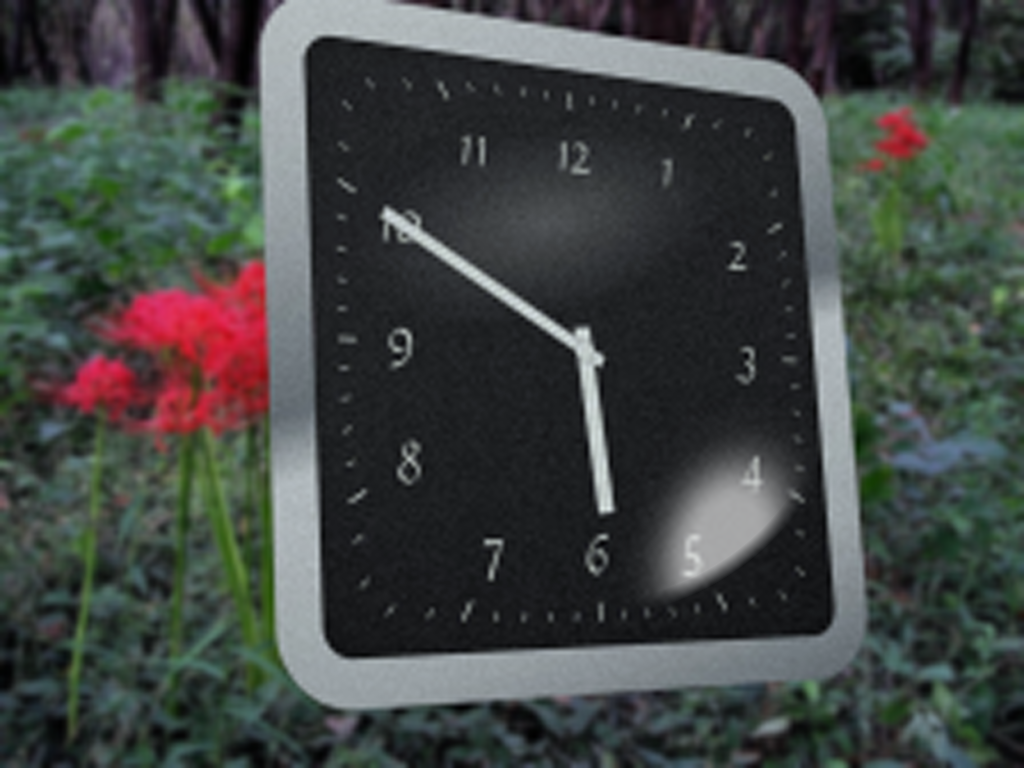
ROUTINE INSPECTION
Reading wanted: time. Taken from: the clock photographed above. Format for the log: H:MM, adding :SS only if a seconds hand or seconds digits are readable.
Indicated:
5:50
